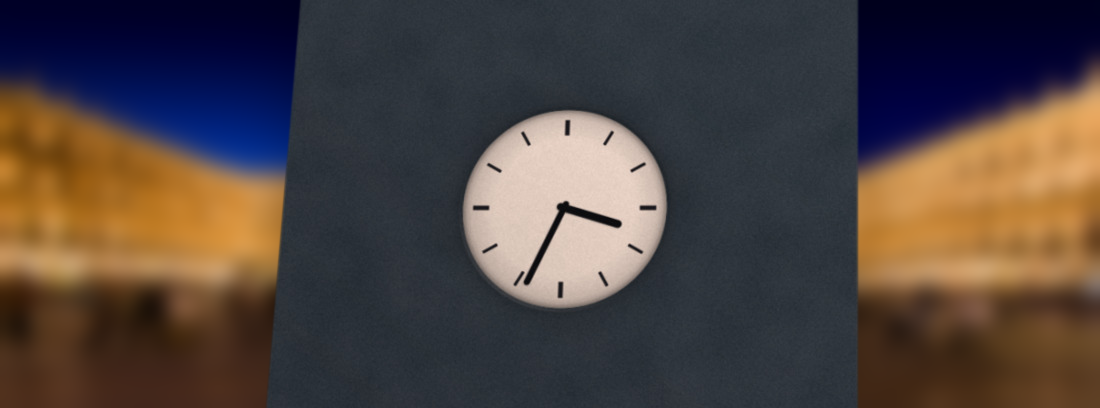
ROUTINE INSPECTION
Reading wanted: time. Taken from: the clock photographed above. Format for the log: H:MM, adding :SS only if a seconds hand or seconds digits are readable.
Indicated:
3:34
